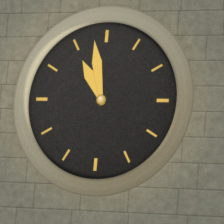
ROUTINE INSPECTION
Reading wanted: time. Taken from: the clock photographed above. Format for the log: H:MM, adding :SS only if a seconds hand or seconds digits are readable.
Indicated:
10:58
